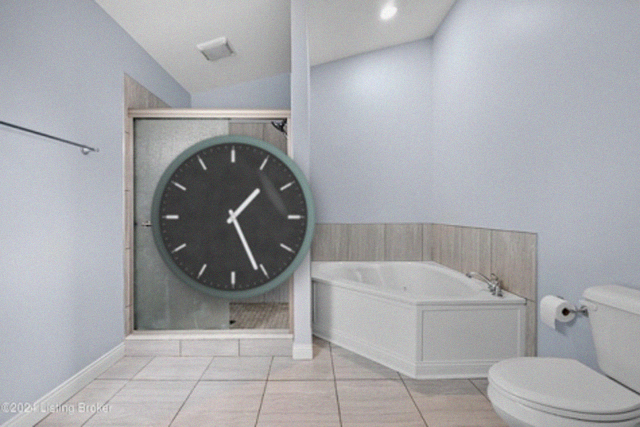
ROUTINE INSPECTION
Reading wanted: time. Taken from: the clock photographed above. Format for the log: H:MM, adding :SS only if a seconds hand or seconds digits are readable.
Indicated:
1:26
